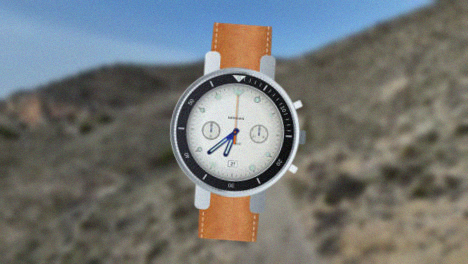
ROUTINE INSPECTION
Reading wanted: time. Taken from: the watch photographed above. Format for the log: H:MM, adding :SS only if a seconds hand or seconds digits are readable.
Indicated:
6:38
